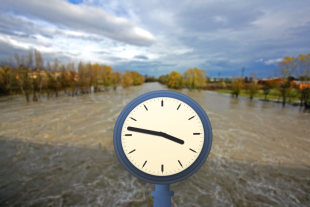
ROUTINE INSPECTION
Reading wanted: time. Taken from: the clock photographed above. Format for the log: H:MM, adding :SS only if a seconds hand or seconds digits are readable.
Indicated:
3:47
